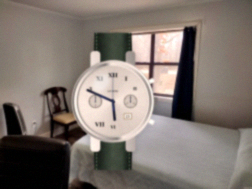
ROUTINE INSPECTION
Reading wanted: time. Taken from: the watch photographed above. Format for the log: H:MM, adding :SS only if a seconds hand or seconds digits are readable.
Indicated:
5:49
